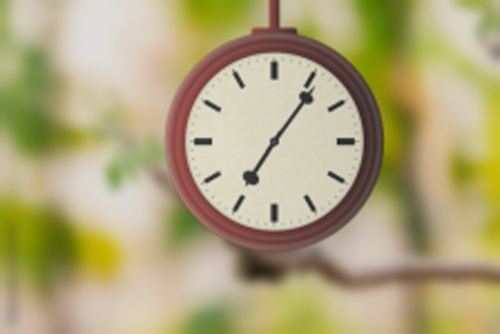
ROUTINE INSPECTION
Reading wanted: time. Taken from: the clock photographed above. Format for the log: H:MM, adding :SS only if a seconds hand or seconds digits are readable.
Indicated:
7:06
